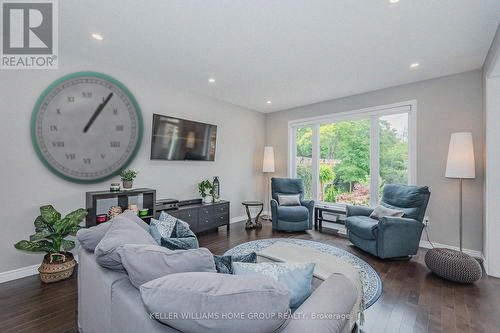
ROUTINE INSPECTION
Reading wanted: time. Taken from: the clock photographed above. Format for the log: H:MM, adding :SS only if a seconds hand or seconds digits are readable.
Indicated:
1:06
